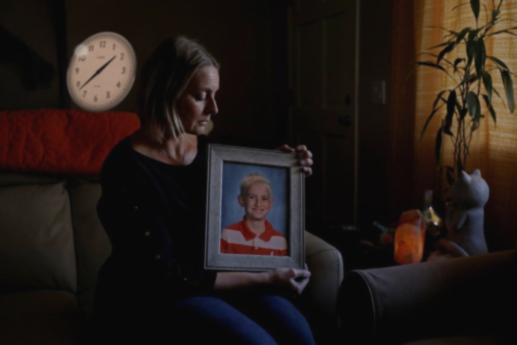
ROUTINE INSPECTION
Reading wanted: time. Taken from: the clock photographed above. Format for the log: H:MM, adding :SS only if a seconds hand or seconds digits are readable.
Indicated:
1:38
